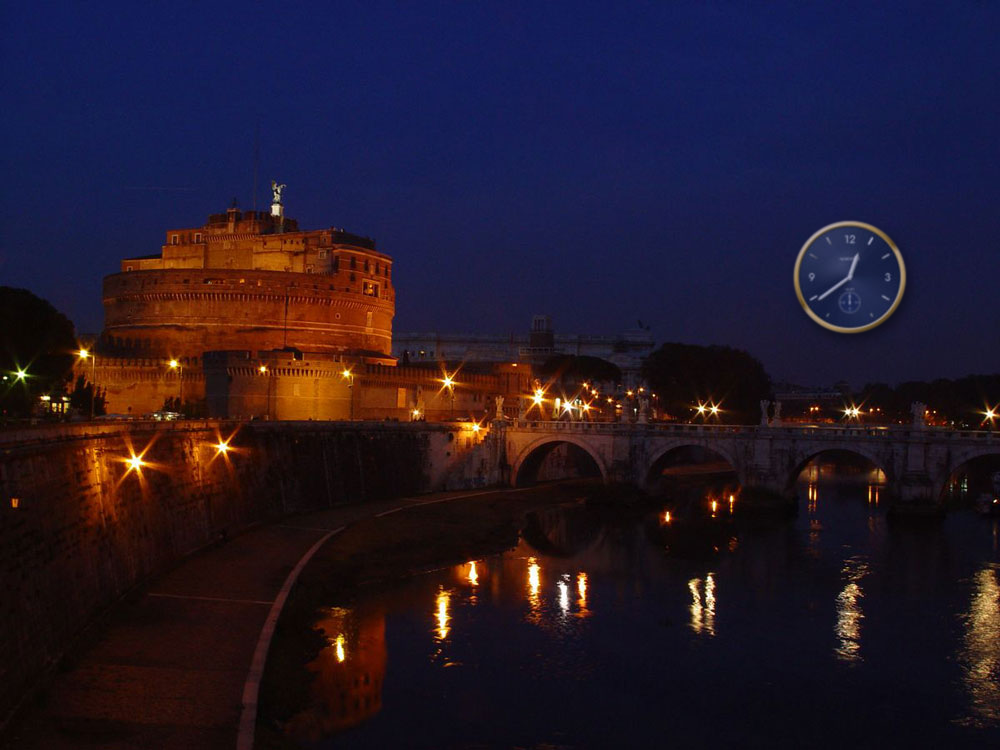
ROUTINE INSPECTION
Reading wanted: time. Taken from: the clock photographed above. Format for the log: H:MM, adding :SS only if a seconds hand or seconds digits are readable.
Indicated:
12:39
